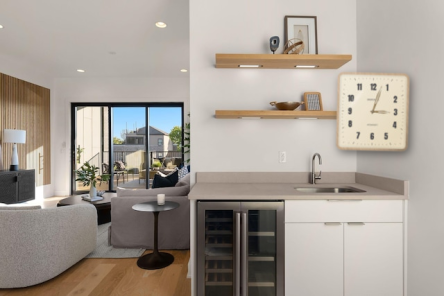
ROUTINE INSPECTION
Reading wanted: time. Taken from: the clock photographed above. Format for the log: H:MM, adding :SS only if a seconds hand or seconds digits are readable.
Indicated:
3:03
